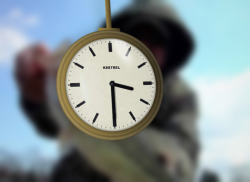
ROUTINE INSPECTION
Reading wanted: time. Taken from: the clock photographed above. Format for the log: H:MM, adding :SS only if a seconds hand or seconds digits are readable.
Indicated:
3:30
